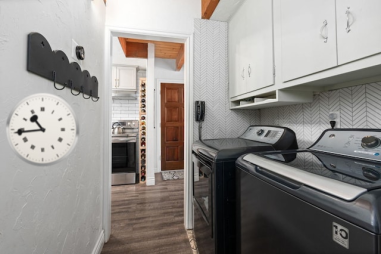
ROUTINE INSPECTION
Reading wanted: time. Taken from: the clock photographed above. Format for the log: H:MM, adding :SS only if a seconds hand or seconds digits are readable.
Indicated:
10:44
